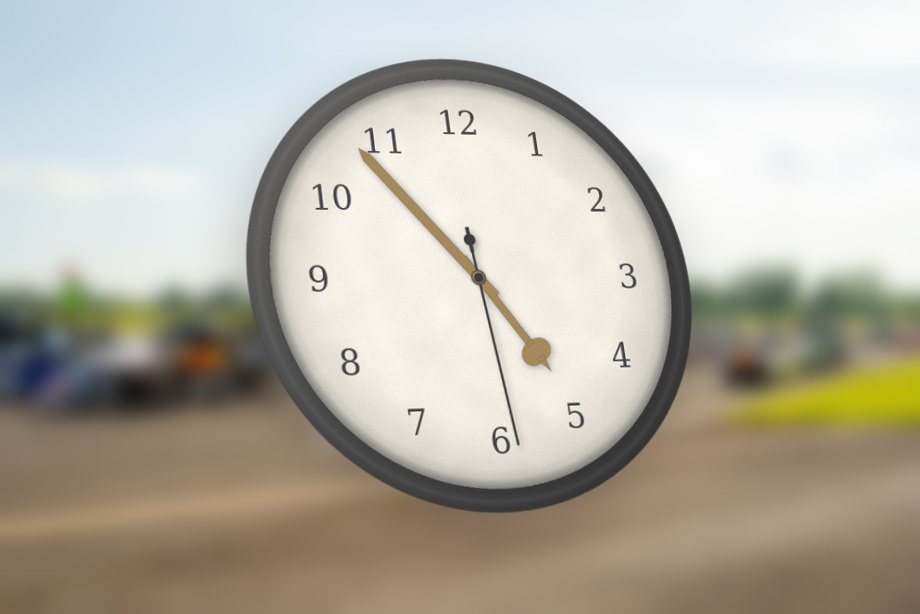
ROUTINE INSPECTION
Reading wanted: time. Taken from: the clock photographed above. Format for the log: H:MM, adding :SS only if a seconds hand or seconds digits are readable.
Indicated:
4:53:29
